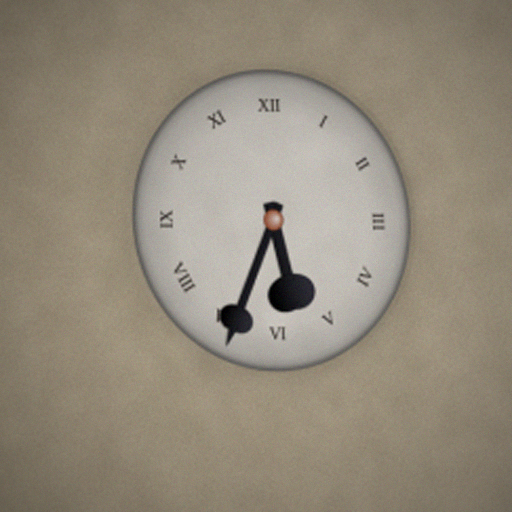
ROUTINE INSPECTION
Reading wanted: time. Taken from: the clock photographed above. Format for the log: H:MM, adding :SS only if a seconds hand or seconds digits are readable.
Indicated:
5:34
